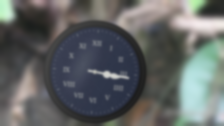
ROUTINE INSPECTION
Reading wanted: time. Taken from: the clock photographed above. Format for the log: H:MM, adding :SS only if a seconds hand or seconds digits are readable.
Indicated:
3:16
